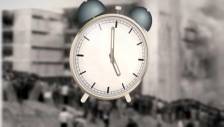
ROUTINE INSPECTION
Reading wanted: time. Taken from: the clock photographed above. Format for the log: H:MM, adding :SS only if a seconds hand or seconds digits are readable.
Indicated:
4:59
